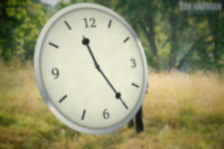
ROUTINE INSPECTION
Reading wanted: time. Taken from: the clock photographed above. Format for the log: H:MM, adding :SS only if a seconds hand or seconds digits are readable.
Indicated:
11:25
